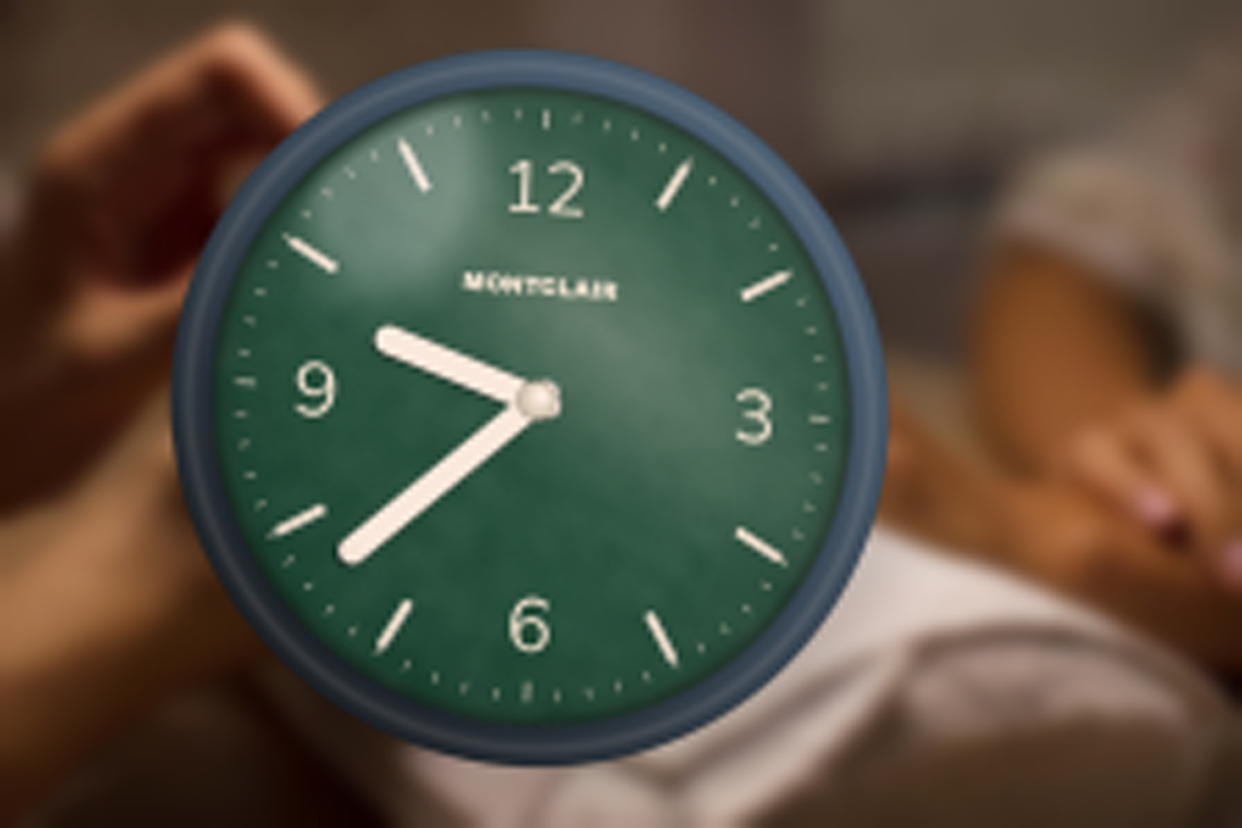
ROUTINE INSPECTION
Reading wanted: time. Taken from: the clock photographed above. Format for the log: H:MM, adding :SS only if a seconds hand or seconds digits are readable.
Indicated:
9:38
